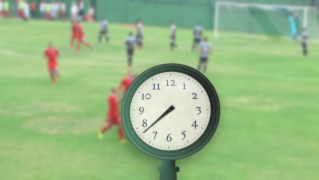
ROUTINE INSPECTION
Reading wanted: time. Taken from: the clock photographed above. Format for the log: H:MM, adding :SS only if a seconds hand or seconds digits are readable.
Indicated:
7:38
